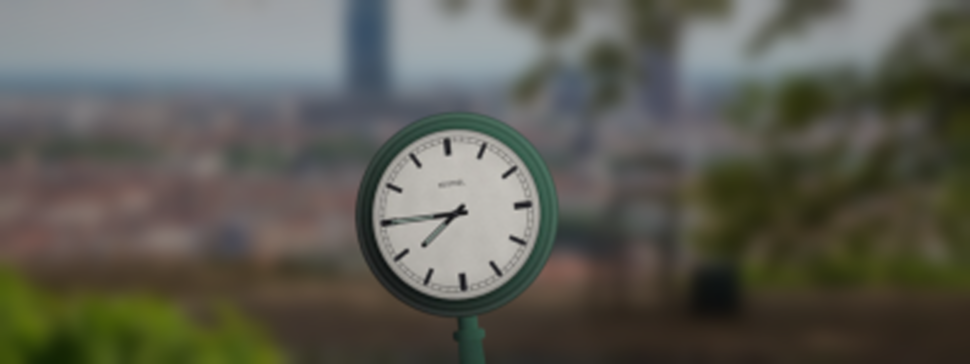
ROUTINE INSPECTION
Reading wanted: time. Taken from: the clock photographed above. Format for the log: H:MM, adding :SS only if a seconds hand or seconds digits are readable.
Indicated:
7:45
